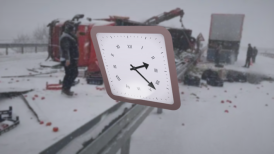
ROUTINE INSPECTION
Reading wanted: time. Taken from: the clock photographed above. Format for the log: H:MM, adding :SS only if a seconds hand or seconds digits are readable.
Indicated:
2:23
